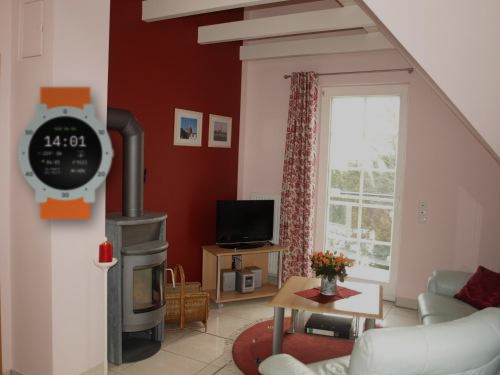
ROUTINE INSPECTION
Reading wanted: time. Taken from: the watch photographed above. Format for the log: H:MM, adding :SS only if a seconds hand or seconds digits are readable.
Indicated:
14:01
